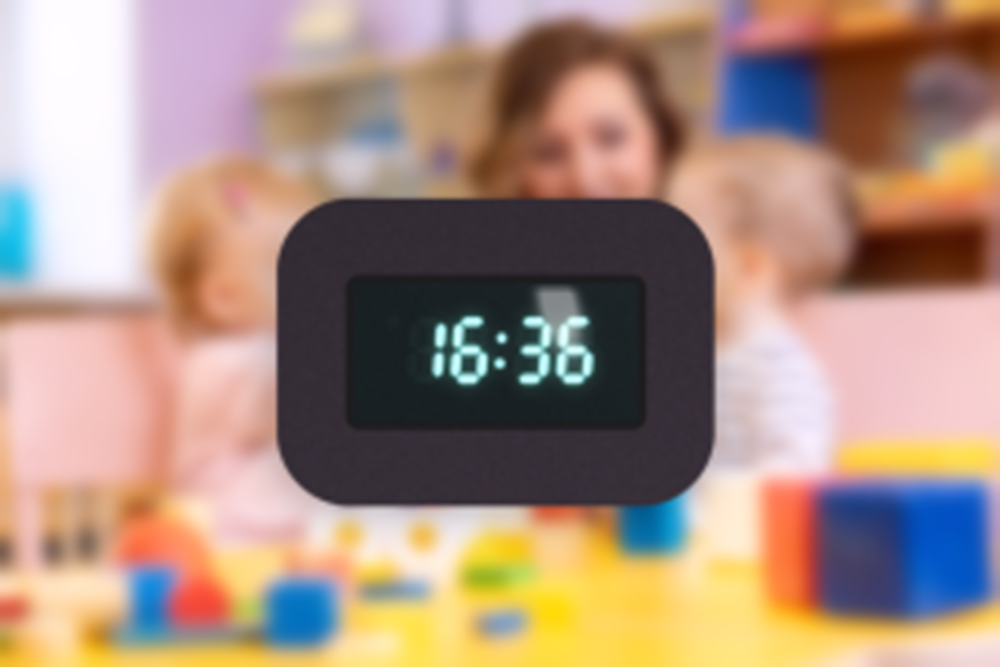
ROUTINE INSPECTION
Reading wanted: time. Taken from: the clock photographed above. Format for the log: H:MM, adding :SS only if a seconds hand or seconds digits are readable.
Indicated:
16:36
